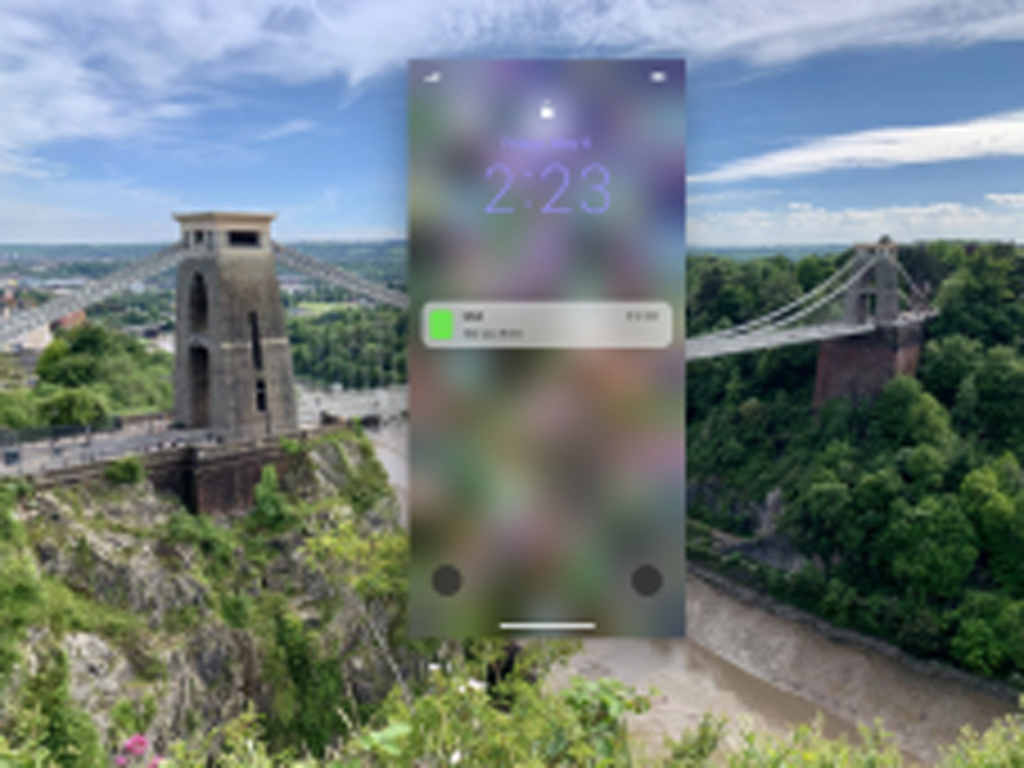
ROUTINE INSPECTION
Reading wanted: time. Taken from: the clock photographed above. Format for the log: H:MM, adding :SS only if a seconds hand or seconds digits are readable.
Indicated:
2:23
